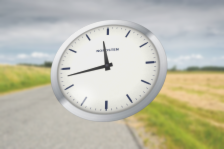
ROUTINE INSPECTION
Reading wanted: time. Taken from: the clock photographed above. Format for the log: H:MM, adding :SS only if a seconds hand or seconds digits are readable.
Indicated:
11:43
